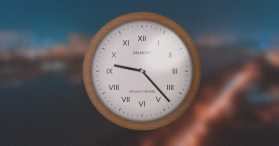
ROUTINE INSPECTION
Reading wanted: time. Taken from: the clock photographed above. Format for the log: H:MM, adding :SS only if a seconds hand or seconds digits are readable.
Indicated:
9:23
